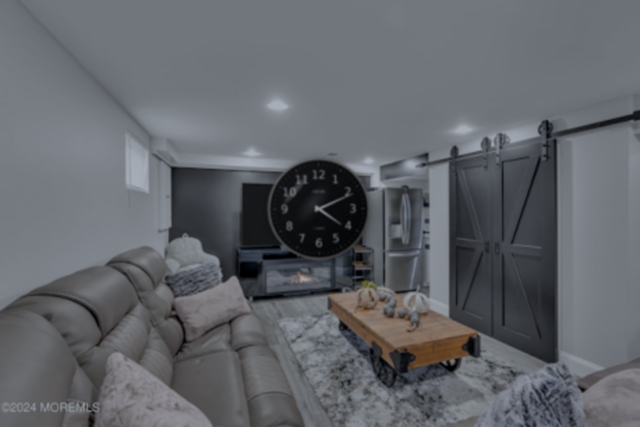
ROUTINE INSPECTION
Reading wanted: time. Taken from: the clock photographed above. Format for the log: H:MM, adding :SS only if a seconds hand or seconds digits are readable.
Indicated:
4:11
